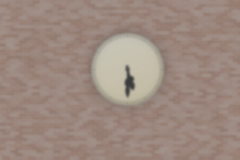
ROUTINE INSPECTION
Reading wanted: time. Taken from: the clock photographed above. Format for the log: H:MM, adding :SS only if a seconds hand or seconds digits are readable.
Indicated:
5:30
